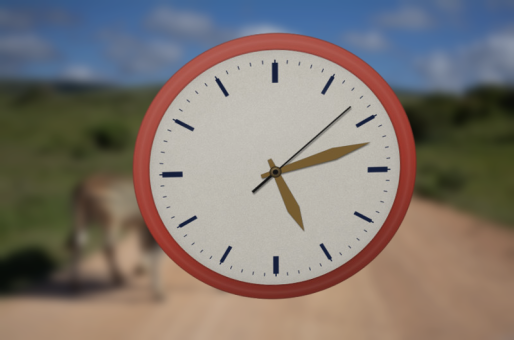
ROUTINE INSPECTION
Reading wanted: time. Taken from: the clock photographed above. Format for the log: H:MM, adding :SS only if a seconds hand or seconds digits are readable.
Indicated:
5:12:08
